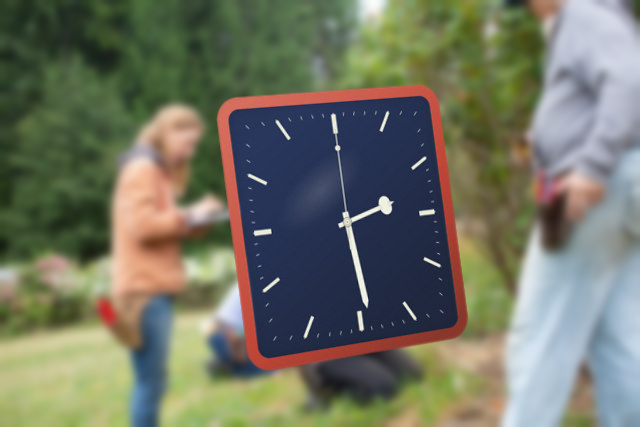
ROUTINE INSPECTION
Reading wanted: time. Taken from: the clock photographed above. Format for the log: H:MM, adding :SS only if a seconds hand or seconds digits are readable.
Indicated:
2:29:00
